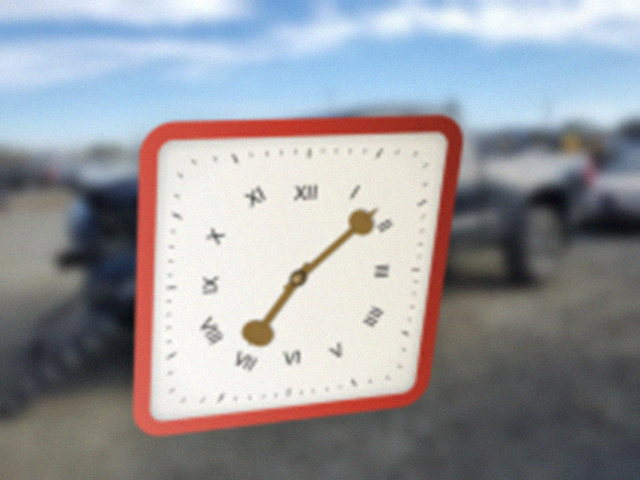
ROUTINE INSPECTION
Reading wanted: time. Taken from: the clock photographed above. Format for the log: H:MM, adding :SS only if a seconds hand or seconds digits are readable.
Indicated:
7:08
